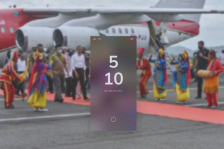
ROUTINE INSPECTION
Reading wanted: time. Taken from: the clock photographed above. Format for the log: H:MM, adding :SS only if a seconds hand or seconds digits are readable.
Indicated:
5:10
